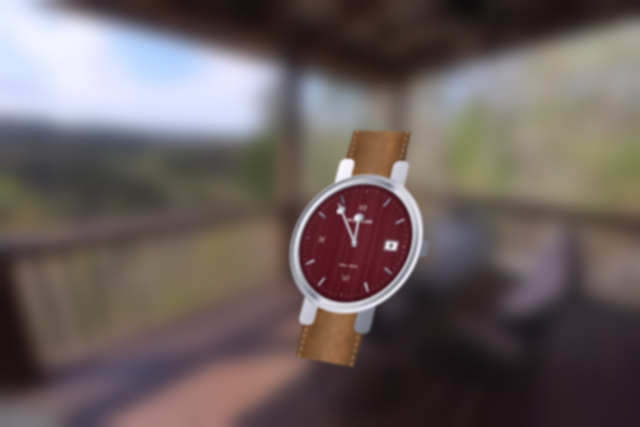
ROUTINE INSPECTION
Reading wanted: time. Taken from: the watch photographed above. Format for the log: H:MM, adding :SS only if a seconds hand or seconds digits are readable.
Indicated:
11:54
